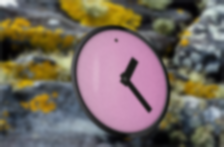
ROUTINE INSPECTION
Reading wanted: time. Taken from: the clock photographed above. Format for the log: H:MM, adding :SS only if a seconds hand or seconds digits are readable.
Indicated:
1:25
